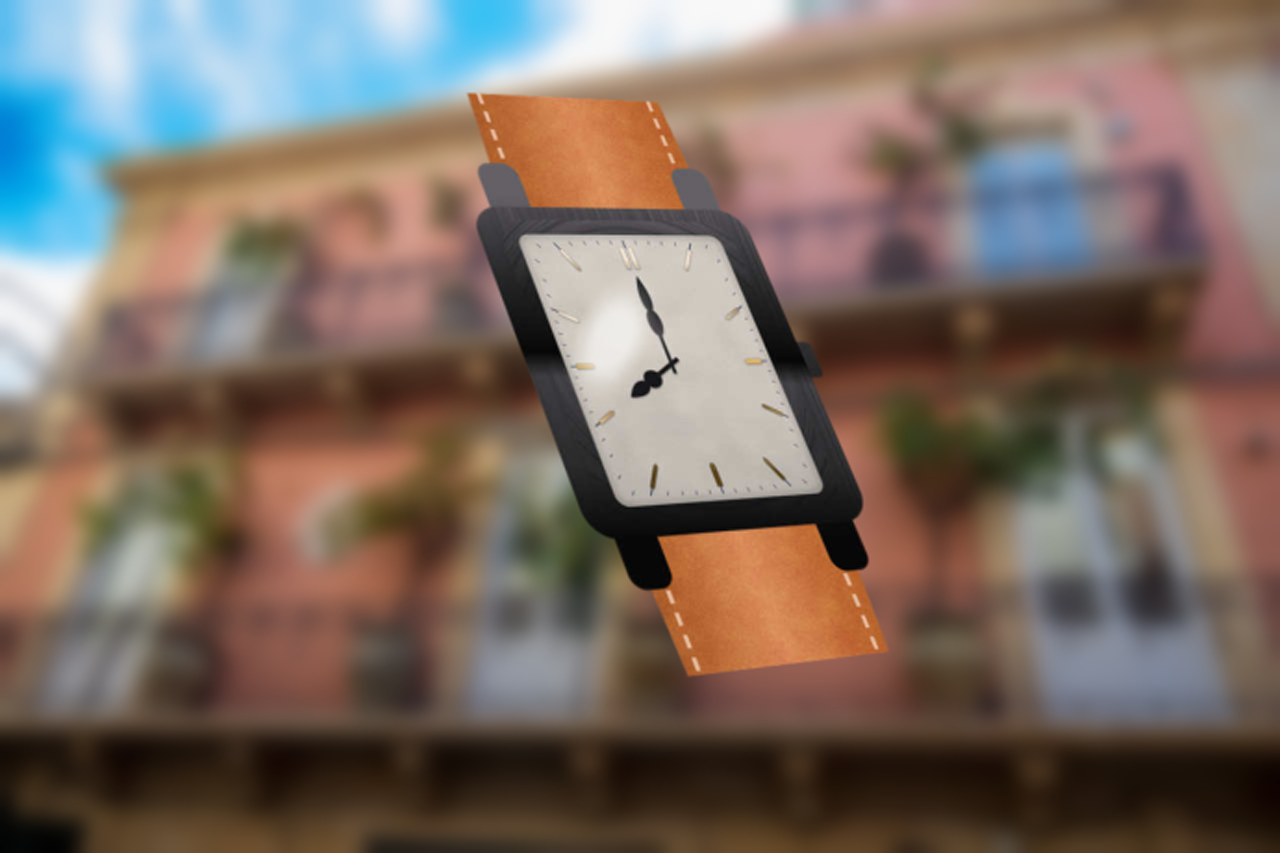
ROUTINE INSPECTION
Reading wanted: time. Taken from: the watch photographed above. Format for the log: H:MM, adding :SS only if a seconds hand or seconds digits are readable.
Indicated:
8:00
